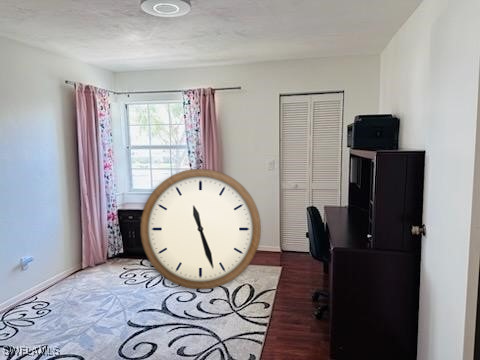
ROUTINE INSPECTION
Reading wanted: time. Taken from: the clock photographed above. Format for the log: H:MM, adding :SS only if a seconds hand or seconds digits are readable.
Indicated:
11:27
